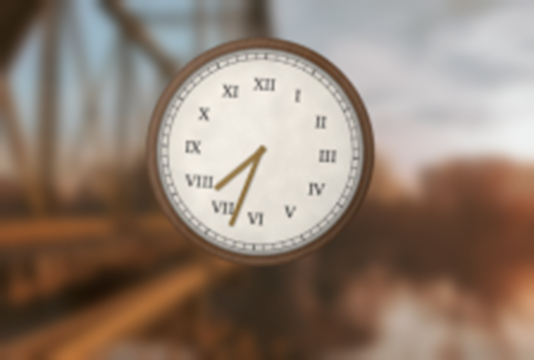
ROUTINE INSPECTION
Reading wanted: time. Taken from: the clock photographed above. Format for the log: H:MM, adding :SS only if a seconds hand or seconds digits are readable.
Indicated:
7:33
